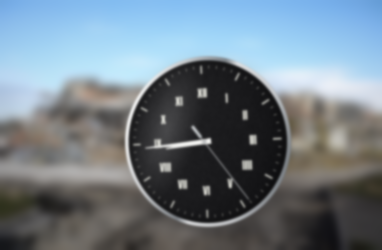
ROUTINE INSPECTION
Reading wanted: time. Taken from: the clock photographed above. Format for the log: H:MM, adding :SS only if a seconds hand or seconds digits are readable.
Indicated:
8:44:24
